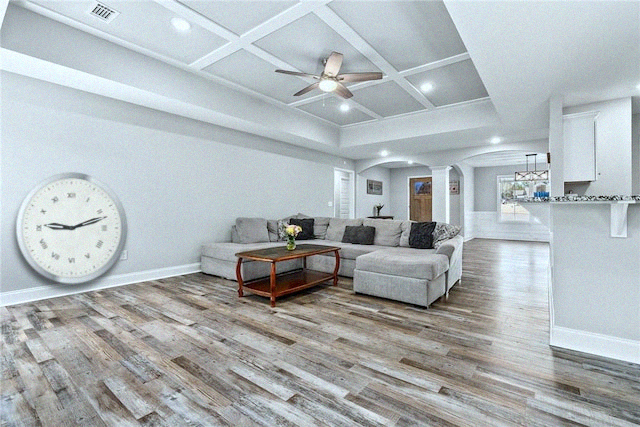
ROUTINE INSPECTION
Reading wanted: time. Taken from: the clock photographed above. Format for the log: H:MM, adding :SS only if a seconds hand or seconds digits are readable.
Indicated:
9:12
